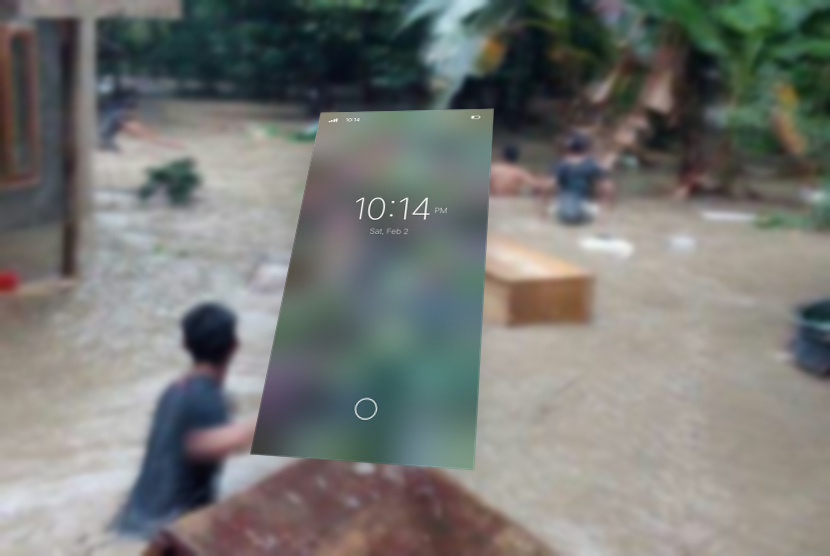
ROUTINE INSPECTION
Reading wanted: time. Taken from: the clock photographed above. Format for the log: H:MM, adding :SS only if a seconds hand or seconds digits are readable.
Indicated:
10:14
